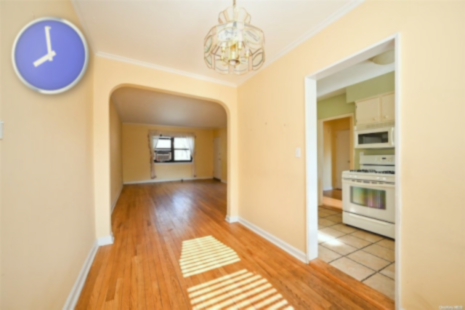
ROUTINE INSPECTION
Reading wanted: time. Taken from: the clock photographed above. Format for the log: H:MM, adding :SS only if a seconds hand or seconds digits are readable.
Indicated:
7:59
